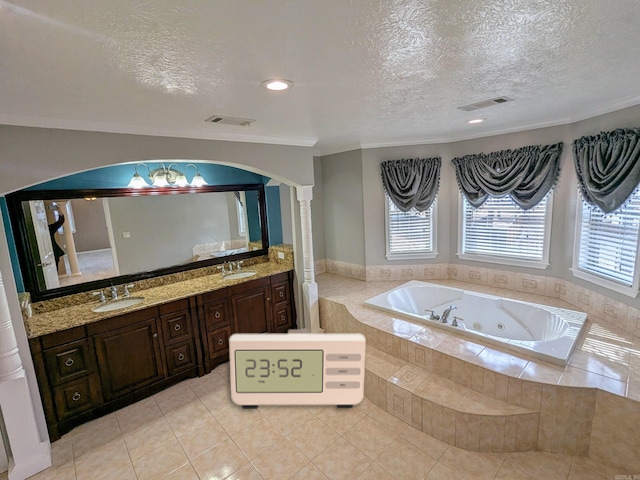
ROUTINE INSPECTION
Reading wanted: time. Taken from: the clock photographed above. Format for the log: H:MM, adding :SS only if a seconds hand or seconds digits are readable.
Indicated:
23:52
